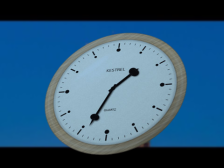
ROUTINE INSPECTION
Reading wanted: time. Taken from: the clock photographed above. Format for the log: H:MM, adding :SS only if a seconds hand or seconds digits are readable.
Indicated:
1:34
